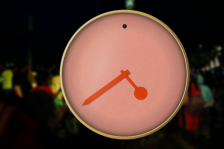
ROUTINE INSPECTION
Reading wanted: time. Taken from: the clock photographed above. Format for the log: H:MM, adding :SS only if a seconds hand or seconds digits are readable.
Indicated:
4:39
